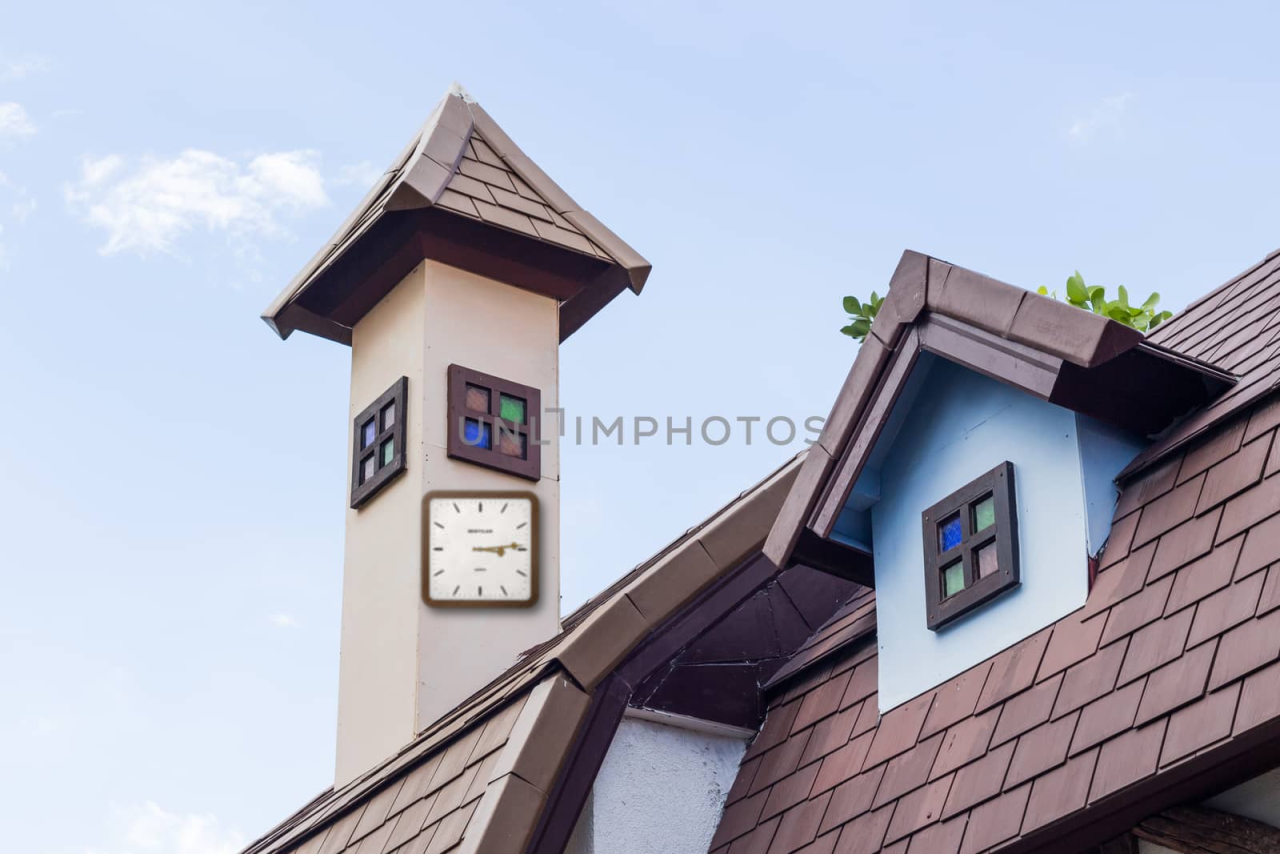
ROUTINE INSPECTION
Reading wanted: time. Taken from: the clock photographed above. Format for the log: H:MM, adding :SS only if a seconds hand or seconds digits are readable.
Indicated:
3:14
